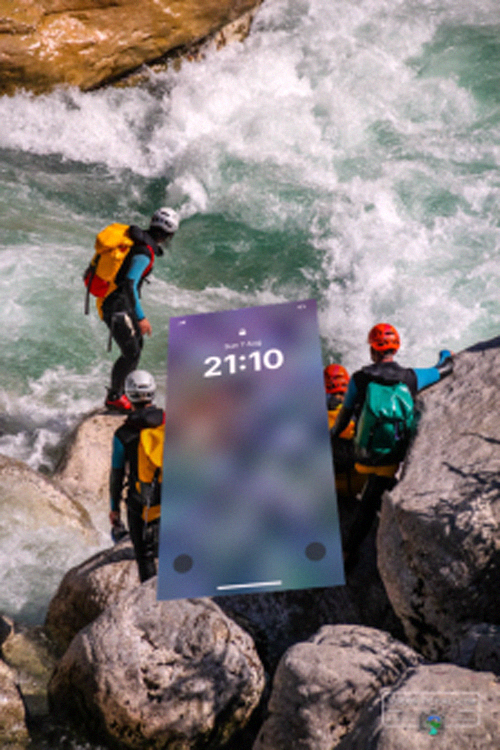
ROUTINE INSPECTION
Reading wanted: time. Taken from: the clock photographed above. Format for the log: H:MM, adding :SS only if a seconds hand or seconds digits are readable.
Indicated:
21:10
